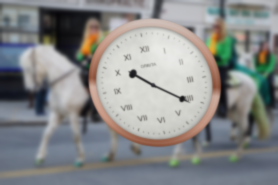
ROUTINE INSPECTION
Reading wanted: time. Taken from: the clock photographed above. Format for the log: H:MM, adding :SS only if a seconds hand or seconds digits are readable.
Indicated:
10:21
